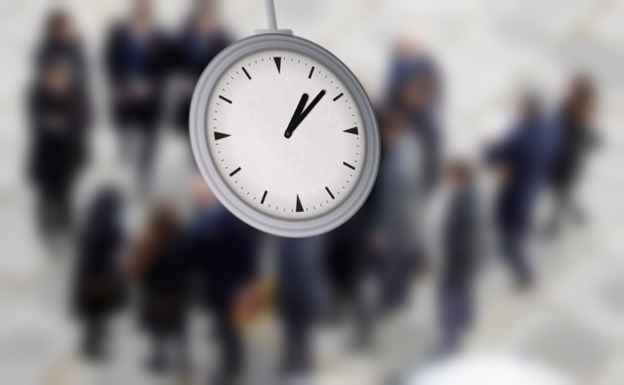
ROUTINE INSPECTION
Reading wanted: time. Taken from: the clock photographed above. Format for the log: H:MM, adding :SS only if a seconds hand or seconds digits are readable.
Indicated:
1:08
